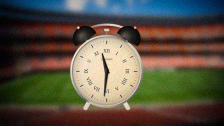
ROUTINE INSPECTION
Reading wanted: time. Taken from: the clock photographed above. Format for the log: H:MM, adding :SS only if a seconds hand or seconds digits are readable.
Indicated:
11:31
